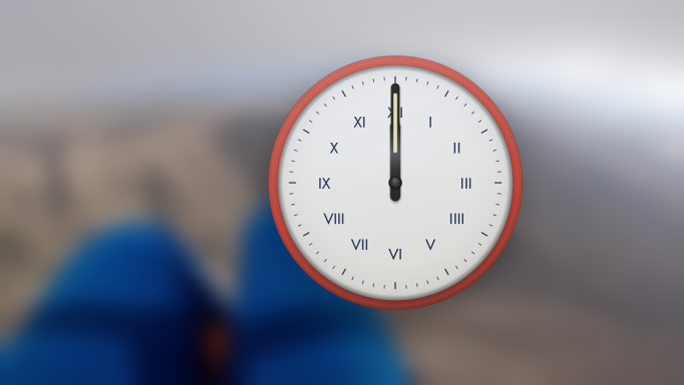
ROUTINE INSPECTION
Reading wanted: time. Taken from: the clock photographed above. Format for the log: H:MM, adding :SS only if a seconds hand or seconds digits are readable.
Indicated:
12:00
